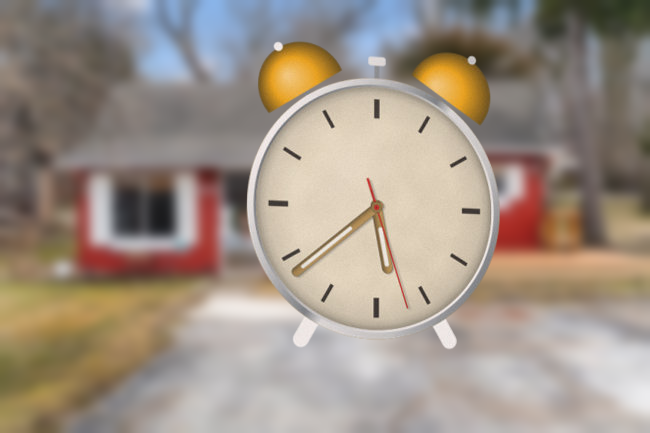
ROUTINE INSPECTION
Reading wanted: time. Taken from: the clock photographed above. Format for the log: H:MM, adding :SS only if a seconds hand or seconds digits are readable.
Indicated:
5:38:27
